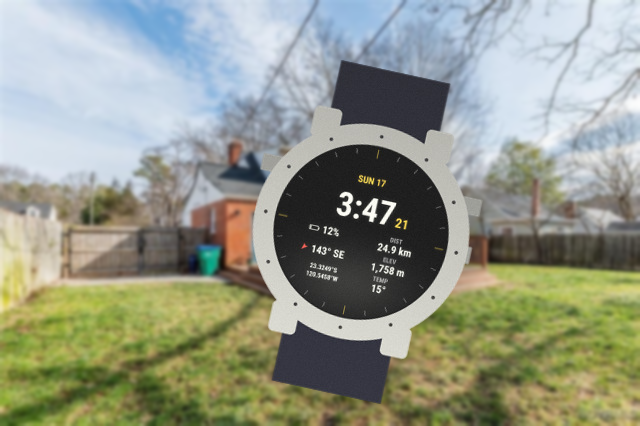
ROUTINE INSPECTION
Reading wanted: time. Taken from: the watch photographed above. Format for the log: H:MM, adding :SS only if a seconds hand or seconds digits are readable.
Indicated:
3:47:21
